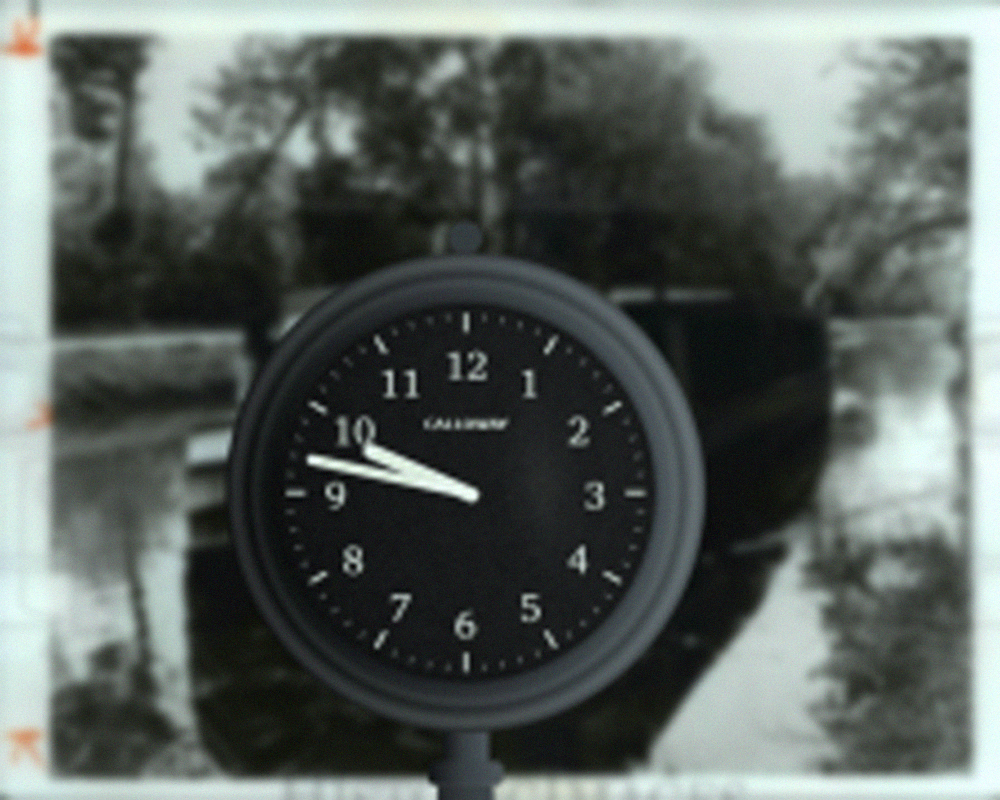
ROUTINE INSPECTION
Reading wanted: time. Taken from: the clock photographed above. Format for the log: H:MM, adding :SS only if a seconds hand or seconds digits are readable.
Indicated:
9:47
